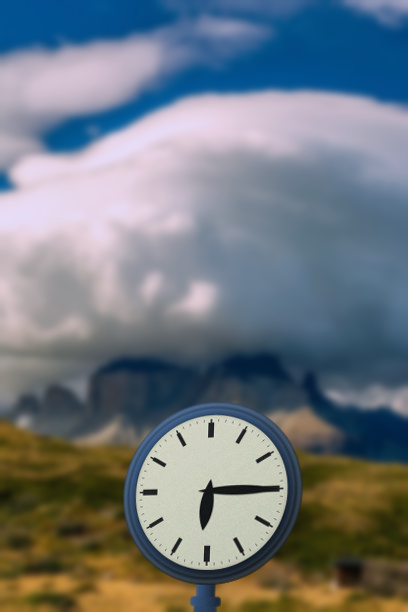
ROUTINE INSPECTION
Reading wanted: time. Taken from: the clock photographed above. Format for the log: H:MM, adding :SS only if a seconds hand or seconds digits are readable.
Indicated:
6:15
